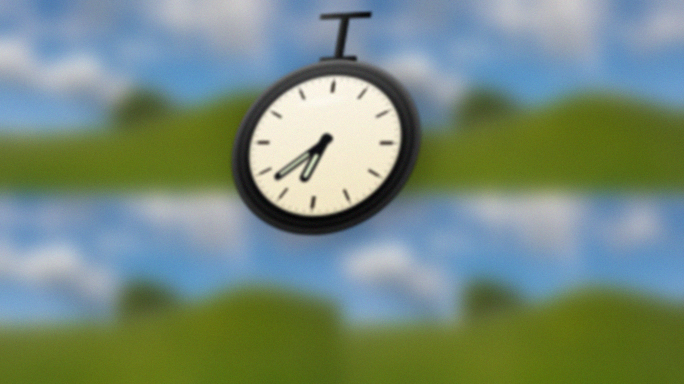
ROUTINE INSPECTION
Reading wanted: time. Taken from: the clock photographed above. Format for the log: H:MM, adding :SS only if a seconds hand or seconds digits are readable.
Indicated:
6:38
